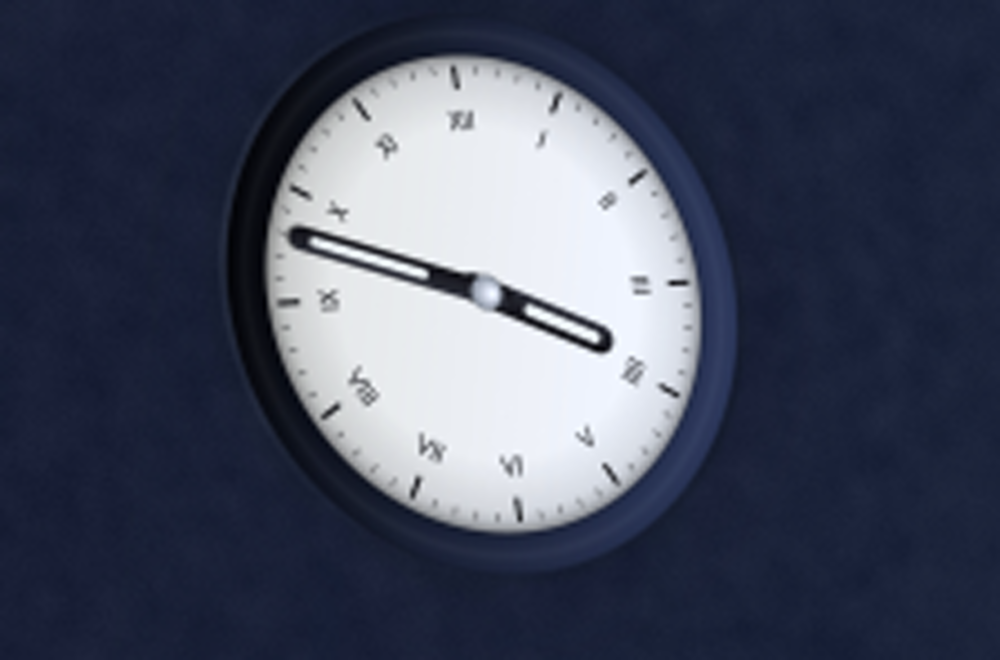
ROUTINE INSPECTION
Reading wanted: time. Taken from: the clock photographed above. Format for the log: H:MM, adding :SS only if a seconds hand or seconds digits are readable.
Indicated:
3:48
